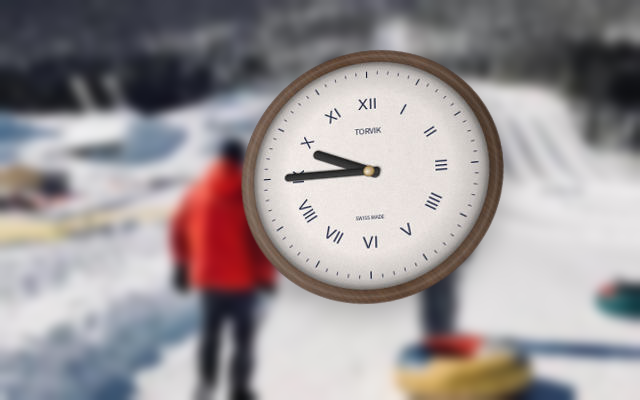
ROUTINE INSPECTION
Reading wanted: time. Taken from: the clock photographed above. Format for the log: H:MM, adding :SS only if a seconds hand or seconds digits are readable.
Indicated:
9:45
